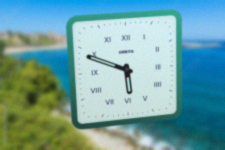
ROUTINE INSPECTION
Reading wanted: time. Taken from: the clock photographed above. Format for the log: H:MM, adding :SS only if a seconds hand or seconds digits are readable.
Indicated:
5:49
